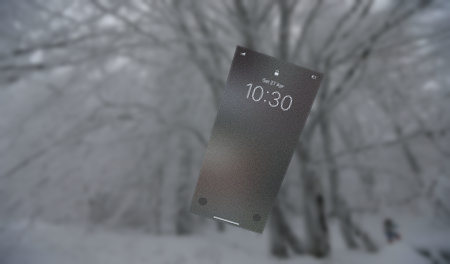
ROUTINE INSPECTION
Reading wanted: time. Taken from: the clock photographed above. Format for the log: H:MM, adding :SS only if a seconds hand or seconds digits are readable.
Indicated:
10:30
